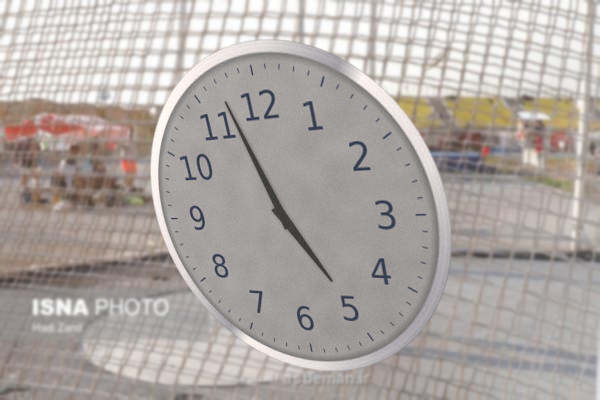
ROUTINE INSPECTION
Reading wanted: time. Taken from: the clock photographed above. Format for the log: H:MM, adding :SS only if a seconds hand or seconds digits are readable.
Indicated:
4:57
